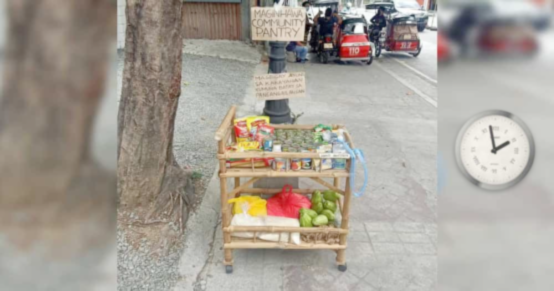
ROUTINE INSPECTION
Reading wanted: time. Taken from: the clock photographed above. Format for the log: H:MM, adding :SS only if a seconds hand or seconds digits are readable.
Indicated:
1:58
